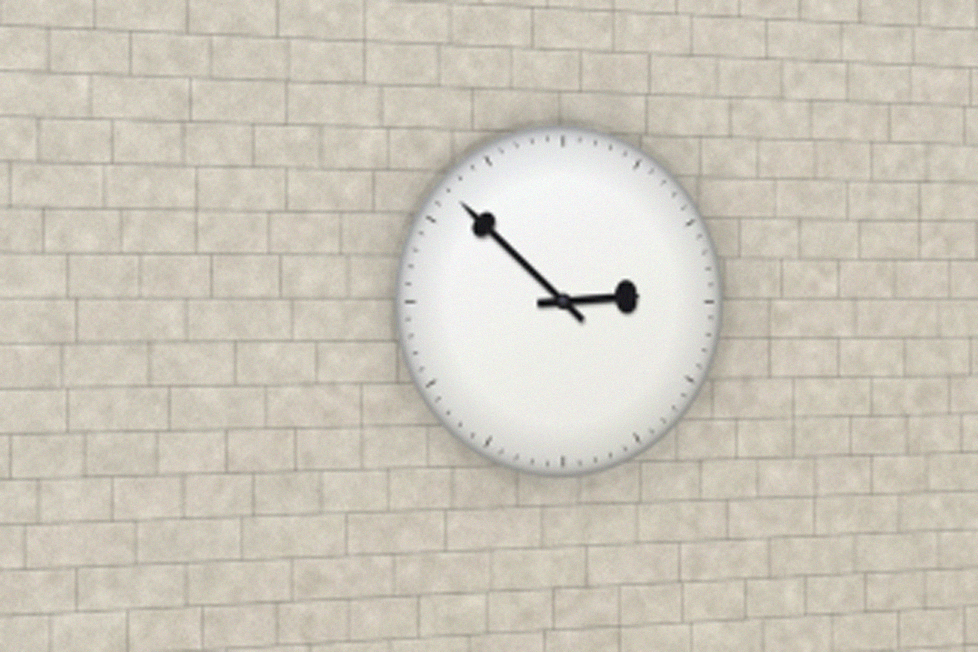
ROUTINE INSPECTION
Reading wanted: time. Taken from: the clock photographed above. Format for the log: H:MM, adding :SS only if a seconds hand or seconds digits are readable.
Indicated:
2:52
